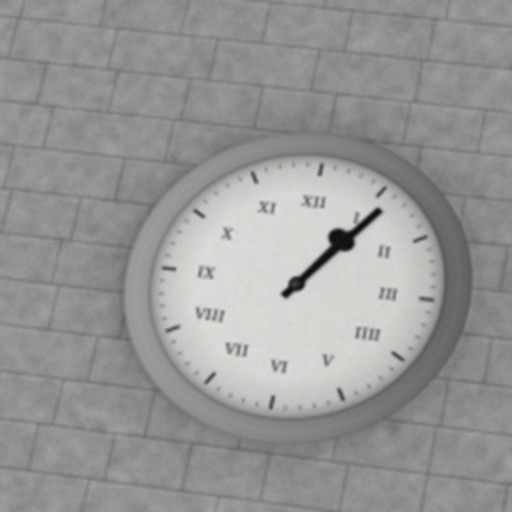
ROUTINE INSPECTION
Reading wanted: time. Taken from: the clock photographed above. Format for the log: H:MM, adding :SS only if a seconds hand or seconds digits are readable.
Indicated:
1:06
